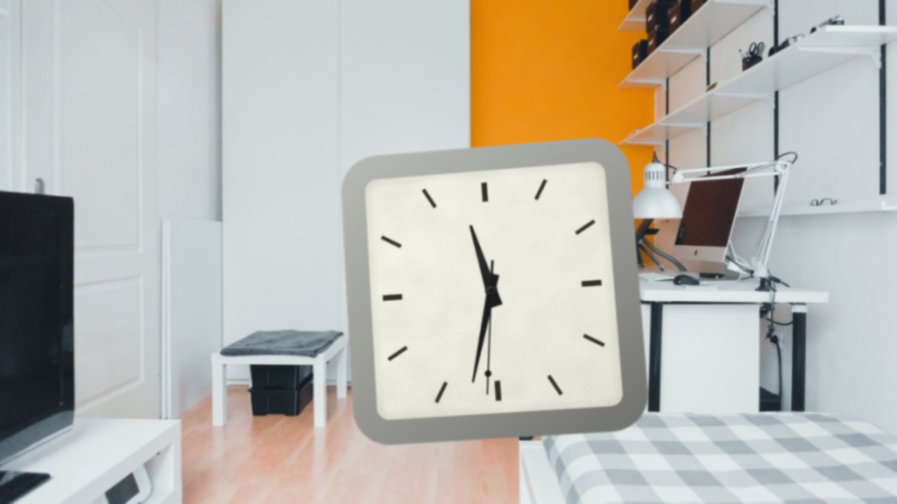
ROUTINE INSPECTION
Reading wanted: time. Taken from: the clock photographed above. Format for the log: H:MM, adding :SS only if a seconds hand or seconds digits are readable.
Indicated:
11:32:31
